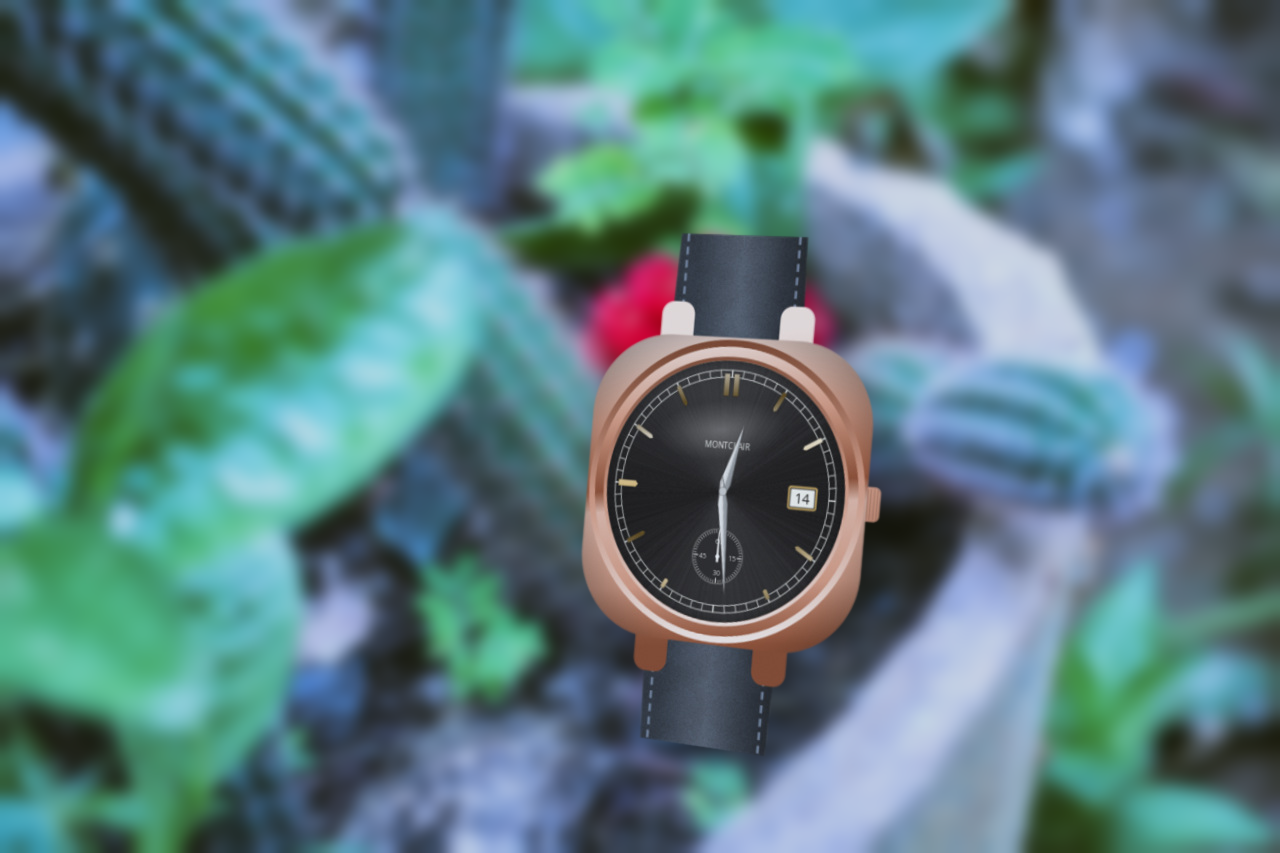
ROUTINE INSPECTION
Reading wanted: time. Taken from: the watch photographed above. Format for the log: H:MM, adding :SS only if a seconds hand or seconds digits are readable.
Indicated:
12:29
